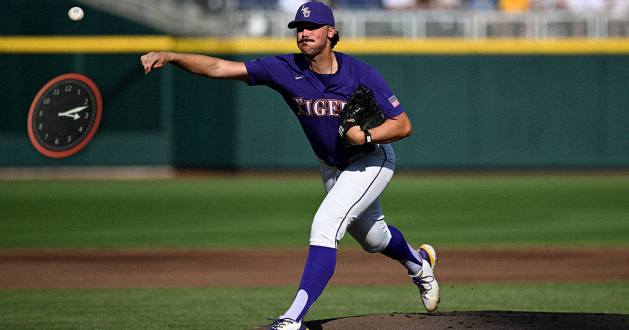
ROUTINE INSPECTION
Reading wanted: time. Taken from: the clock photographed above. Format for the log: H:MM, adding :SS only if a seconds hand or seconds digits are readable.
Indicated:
3:12
